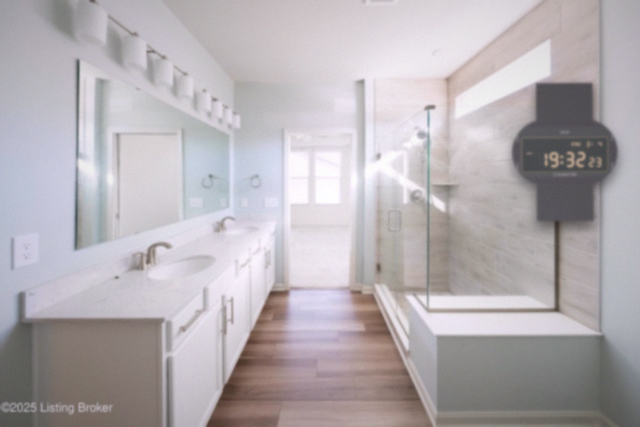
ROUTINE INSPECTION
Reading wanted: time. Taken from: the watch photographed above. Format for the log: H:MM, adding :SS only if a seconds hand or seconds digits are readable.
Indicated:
19:32
